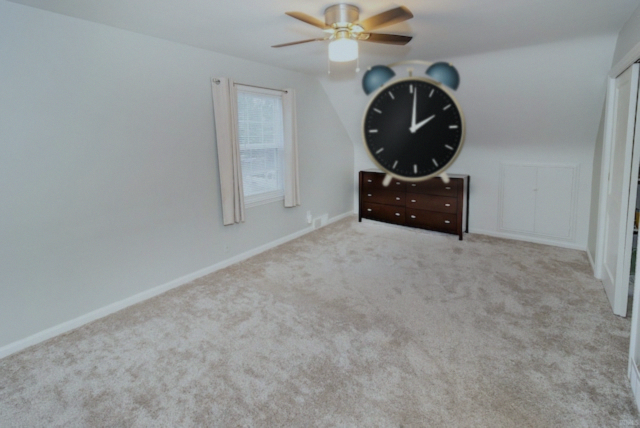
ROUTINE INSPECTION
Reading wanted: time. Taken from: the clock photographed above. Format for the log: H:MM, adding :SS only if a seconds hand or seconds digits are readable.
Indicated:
2:01
